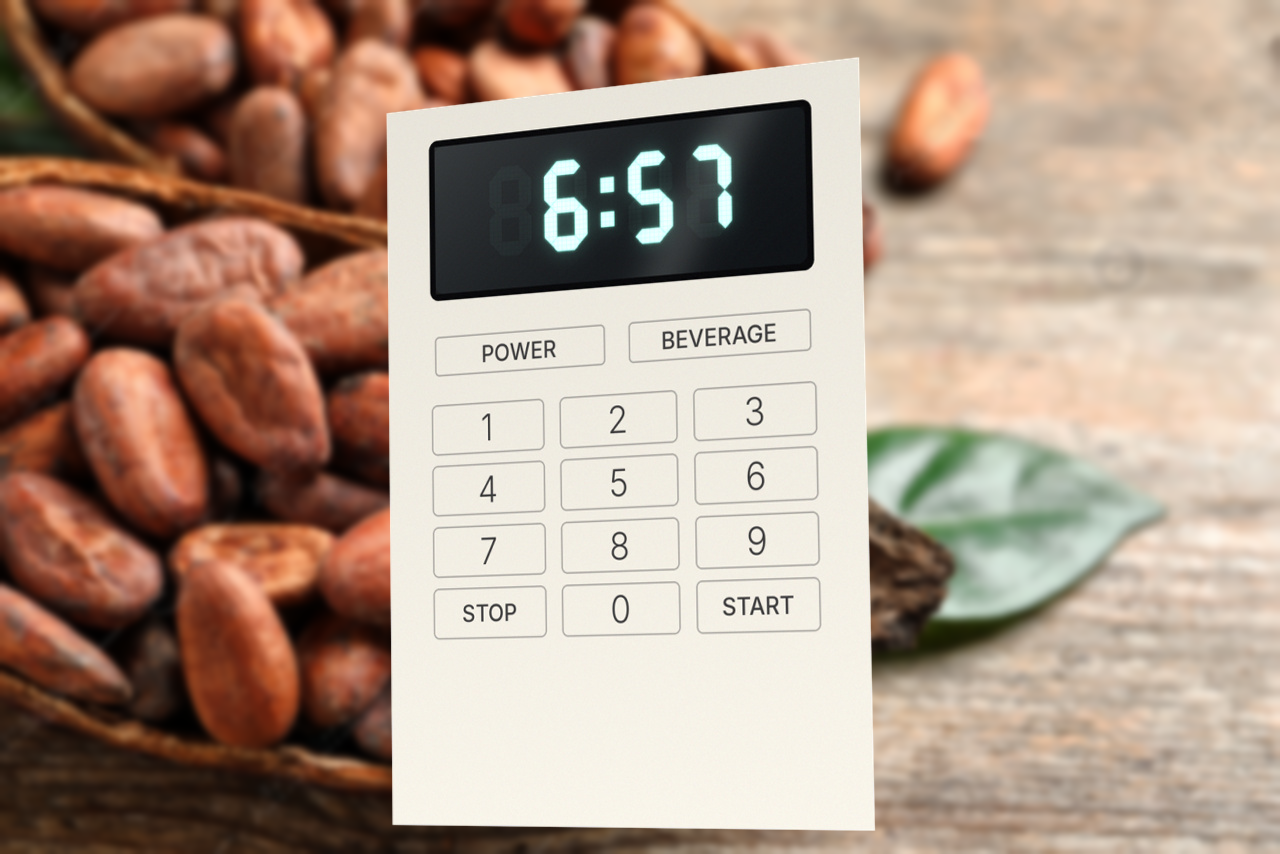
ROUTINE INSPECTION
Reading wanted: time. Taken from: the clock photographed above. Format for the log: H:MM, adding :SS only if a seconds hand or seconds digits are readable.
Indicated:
6:57
